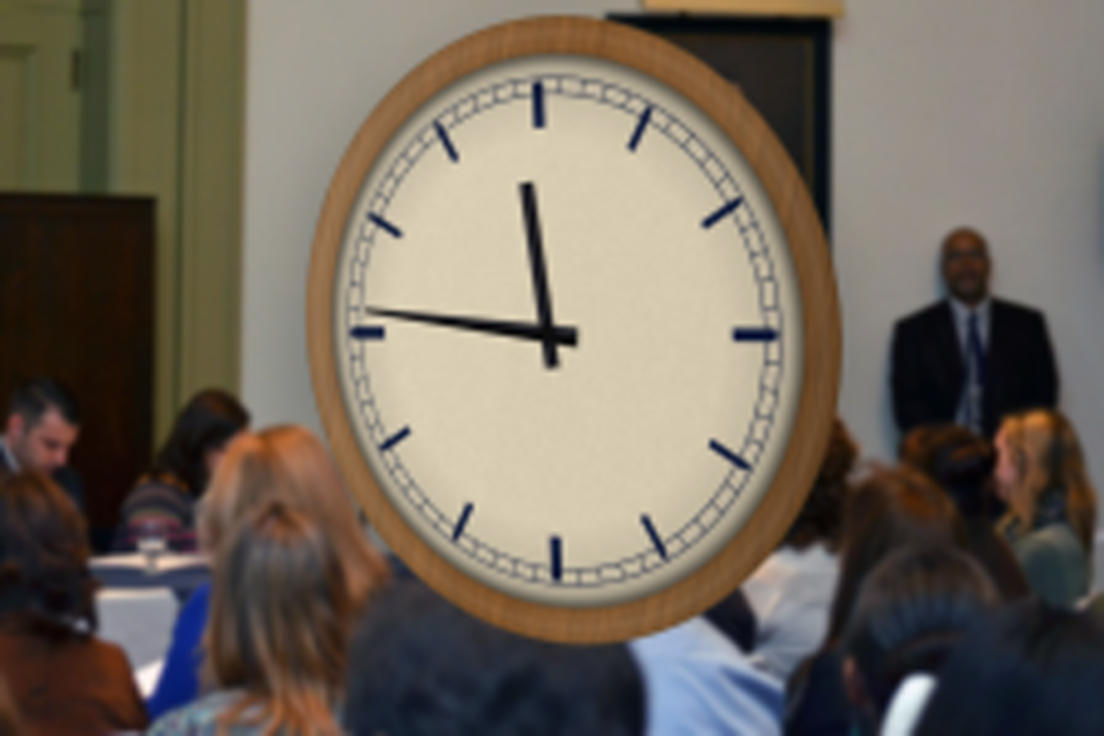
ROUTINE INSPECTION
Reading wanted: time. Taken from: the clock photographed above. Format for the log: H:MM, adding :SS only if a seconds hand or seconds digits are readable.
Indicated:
11:46
